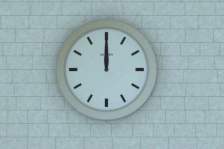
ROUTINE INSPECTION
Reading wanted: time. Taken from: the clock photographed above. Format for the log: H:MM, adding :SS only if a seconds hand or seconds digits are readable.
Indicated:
12:00
